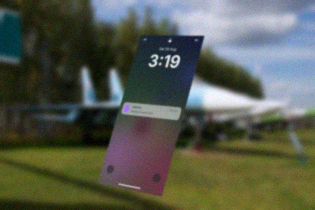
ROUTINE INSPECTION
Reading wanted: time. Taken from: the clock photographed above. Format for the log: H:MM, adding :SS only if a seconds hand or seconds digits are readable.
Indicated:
3:19
